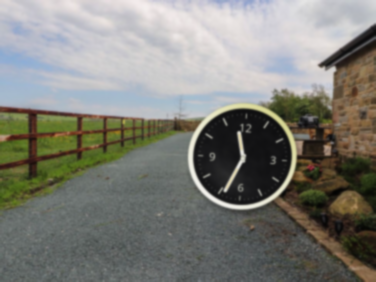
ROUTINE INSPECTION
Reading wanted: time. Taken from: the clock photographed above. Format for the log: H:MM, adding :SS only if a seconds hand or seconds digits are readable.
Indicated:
11:34
